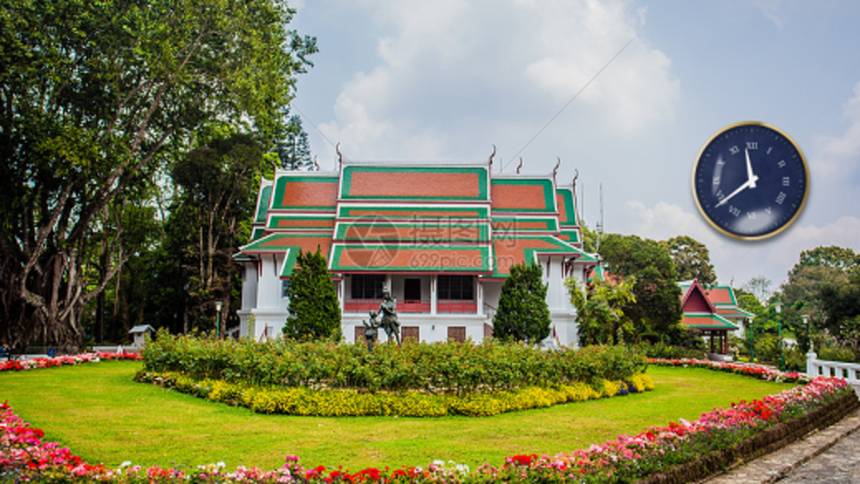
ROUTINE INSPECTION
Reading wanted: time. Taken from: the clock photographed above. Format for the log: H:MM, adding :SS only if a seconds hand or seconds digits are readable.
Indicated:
11:39
